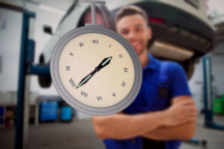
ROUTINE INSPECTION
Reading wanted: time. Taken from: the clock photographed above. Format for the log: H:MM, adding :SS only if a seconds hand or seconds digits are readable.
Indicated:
1:38
